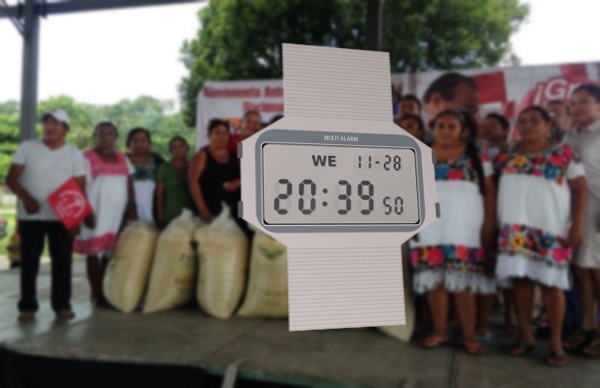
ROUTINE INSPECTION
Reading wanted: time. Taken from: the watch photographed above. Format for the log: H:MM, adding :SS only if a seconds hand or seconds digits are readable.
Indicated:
20:39:50
